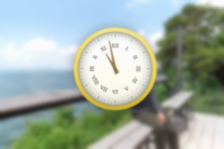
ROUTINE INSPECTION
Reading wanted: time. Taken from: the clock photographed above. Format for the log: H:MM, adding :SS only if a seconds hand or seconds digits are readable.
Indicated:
10:58
